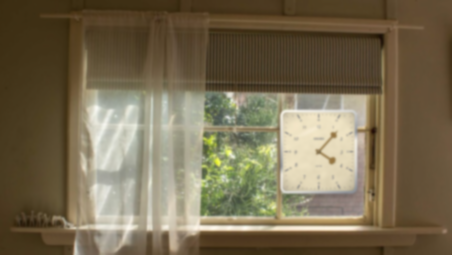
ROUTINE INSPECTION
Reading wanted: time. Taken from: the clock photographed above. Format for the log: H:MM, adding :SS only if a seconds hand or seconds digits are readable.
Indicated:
4:07
